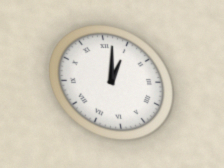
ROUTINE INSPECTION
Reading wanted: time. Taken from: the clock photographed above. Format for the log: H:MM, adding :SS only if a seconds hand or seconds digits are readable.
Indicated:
1:02
